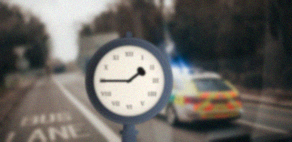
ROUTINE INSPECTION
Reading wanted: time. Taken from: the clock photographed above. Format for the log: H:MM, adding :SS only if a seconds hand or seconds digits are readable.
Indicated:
1:45
